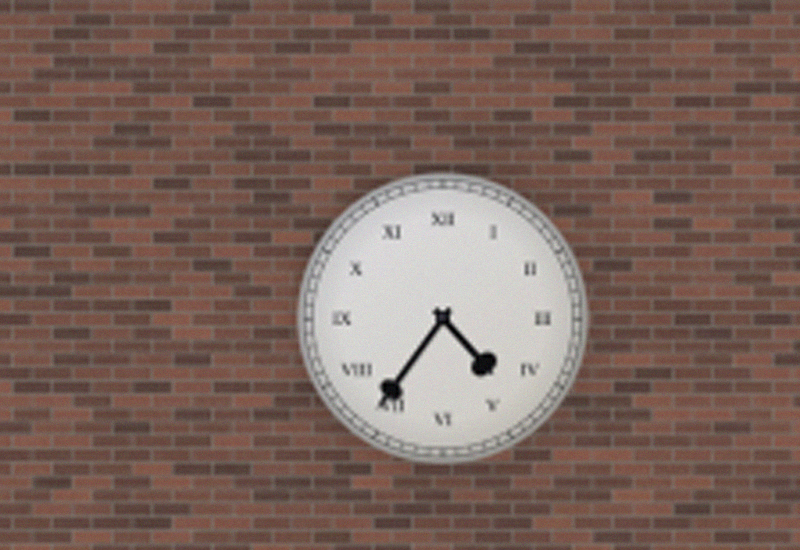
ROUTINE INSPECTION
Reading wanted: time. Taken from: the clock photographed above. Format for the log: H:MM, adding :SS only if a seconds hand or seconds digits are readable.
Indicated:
4:36
